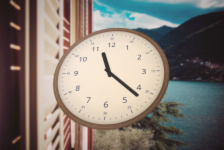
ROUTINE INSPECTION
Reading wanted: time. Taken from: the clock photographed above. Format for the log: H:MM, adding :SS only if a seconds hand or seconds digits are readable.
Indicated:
11:22
